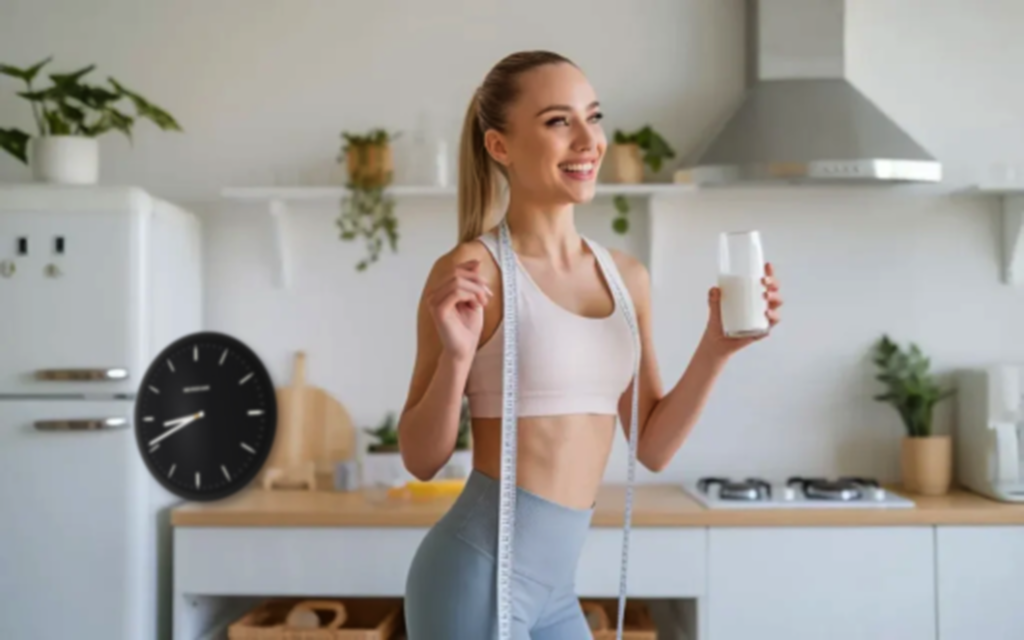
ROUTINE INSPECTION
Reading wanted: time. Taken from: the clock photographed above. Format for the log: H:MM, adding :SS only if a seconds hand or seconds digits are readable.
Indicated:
8:41
